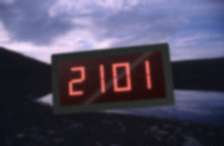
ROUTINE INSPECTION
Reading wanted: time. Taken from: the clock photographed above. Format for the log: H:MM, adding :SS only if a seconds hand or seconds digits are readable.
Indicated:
21:01
